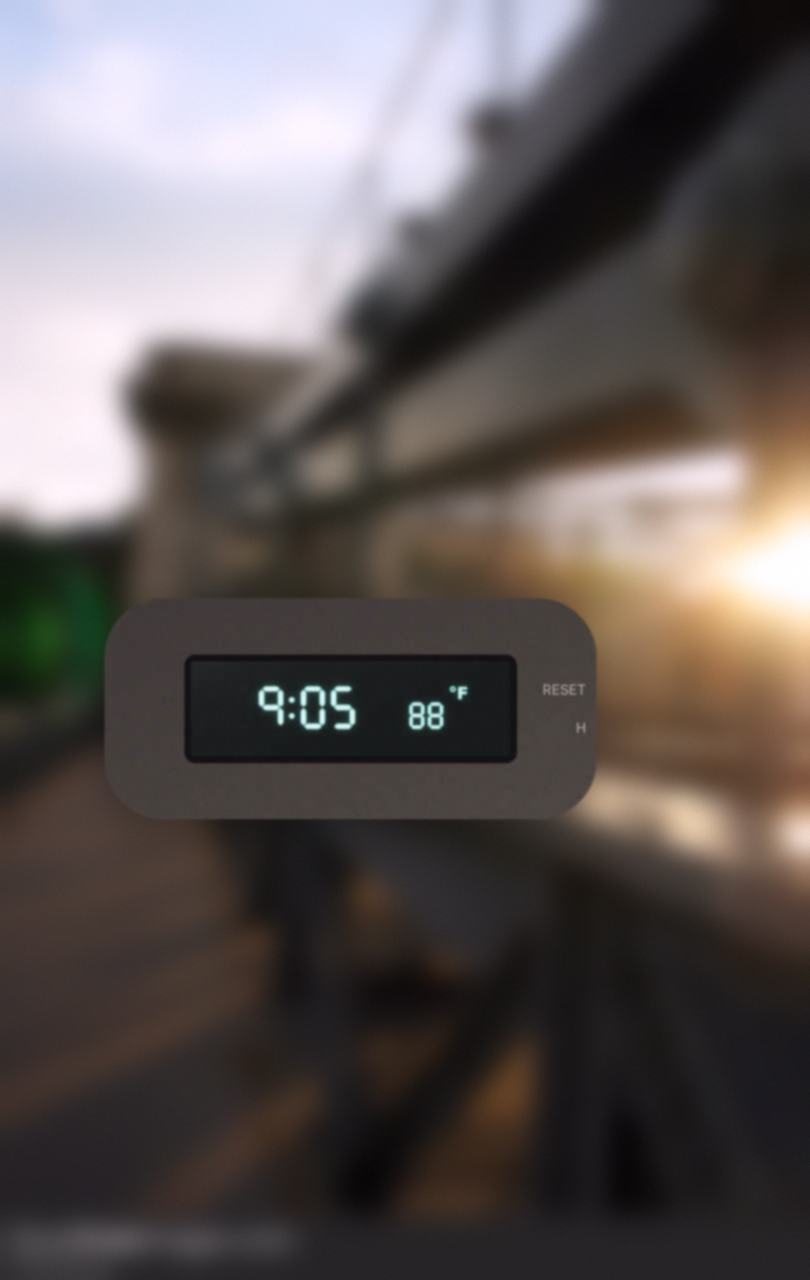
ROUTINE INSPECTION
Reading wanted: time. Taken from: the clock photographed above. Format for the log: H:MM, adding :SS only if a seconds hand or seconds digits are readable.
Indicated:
9:05
